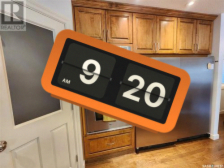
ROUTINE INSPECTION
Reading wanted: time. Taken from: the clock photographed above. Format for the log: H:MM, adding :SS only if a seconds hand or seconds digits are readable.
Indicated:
9:20
